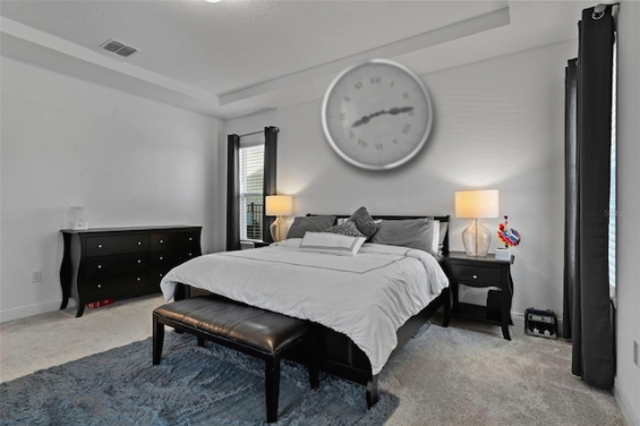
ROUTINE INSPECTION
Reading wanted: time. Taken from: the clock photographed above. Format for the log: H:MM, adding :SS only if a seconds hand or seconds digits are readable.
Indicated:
8:14
